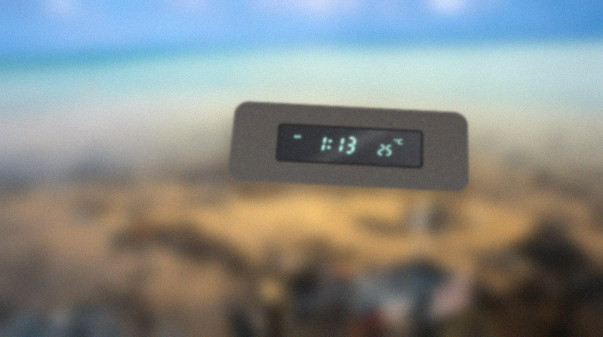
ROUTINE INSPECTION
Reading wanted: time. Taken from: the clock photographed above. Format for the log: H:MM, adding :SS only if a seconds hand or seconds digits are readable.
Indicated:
1:13
